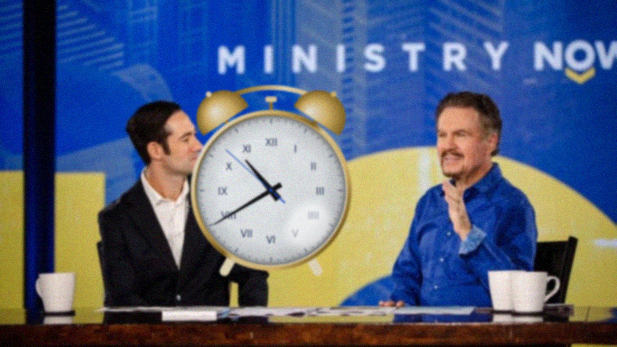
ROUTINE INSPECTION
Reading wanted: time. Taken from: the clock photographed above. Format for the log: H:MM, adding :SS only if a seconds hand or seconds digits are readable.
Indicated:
10:39:52
